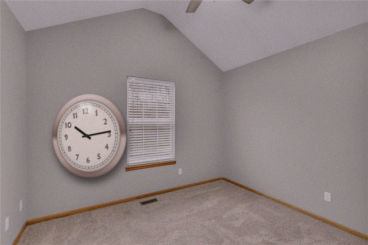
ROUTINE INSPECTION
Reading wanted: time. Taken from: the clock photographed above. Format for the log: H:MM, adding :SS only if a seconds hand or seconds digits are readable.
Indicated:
10:14
